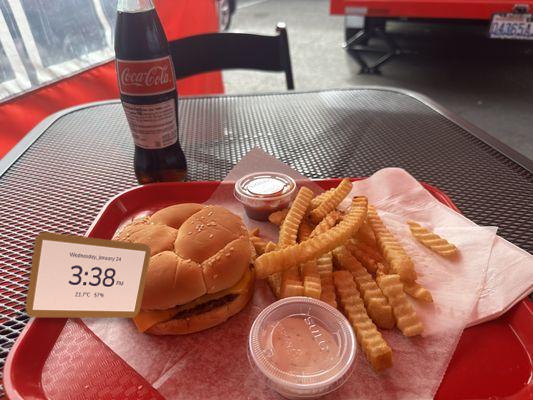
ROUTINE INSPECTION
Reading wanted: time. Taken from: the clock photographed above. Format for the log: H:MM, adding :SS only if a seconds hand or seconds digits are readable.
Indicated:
3:38
